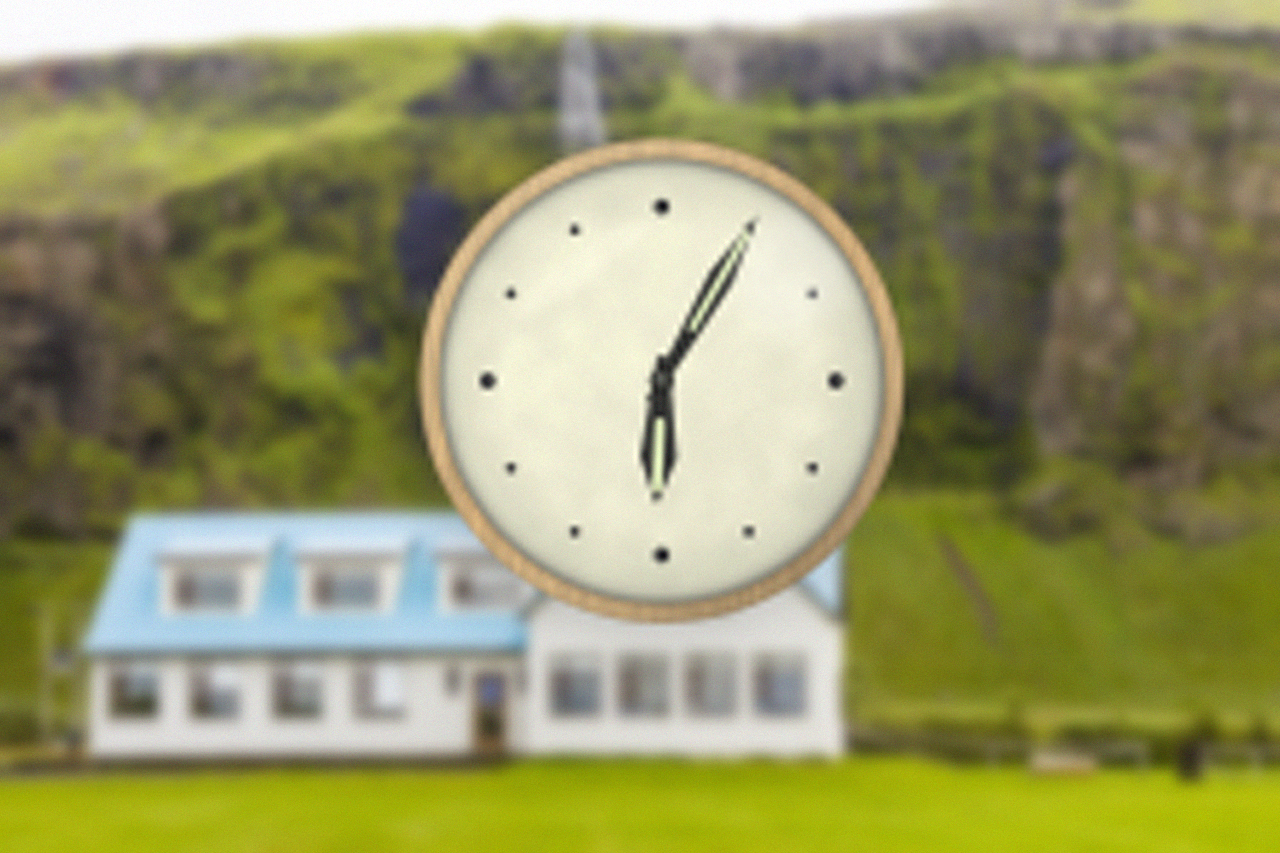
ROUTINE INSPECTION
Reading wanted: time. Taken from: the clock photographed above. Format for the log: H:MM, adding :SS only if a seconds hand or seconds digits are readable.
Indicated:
6:05
